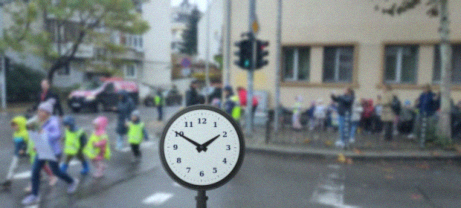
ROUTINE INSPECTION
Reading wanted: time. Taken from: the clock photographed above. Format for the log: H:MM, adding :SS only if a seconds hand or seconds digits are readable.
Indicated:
1:50
